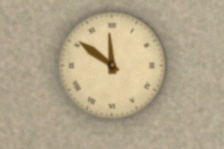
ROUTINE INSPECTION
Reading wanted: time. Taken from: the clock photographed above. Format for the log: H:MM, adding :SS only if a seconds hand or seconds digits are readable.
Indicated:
11:51
